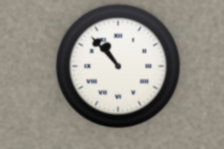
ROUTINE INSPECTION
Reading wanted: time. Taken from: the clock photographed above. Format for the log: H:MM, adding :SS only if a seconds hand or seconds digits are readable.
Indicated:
10:53
